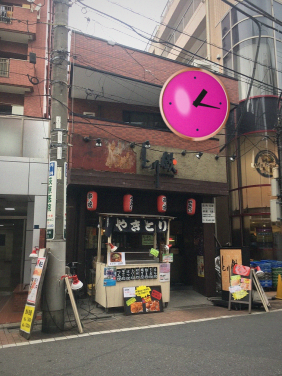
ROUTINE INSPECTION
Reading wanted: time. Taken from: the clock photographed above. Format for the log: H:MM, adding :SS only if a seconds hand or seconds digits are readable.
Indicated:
1:17
